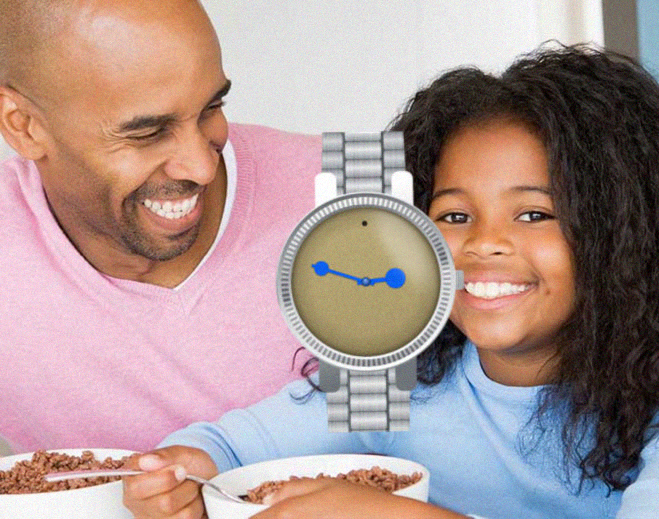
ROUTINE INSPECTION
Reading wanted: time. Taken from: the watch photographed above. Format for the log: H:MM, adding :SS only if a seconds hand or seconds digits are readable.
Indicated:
2:48
